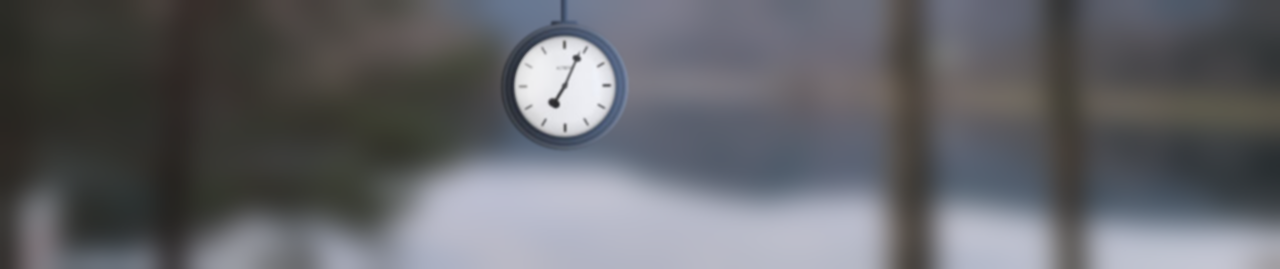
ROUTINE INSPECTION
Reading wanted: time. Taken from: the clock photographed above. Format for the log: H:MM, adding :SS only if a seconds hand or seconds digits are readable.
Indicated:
7:04
